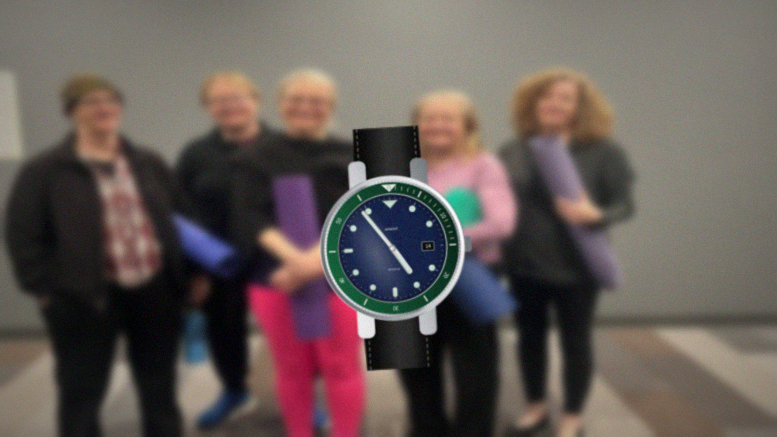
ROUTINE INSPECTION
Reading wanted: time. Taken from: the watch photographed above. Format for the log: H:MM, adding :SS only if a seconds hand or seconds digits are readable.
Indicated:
4:54
